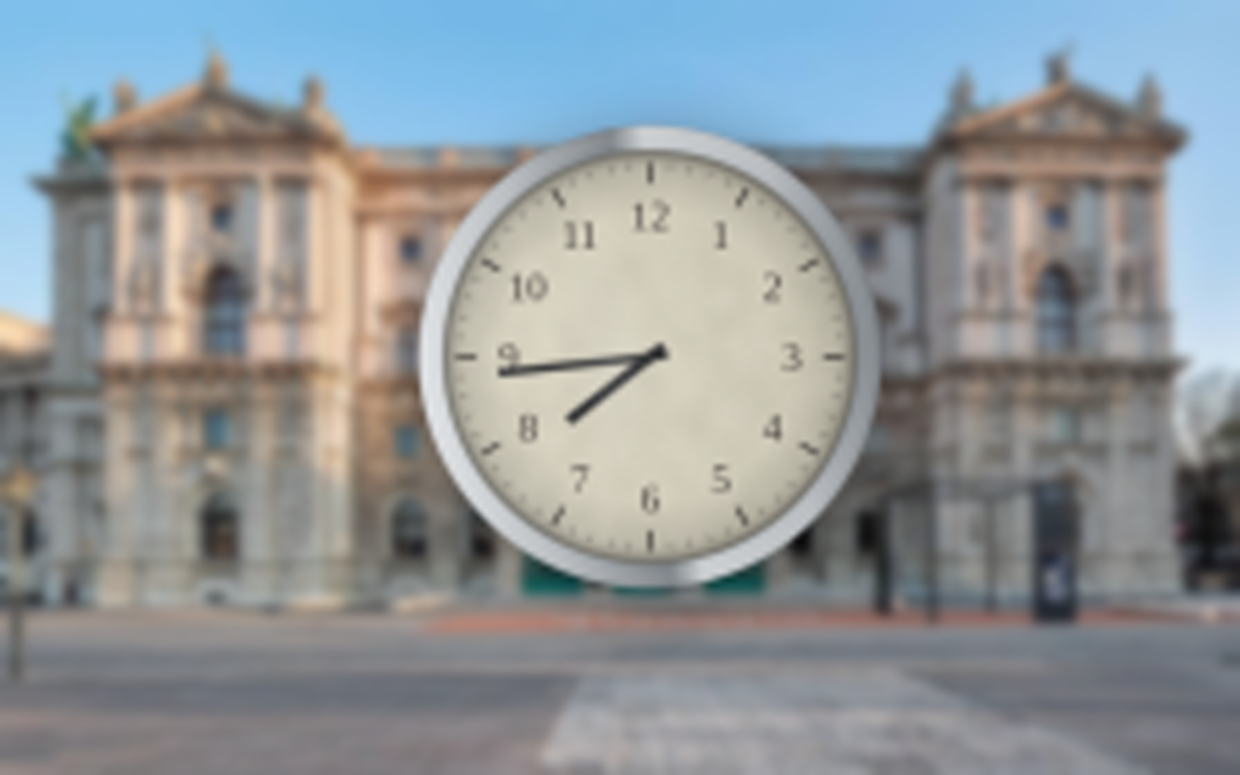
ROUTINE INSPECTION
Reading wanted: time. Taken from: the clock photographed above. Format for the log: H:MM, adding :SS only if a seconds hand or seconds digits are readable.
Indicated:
7:44
